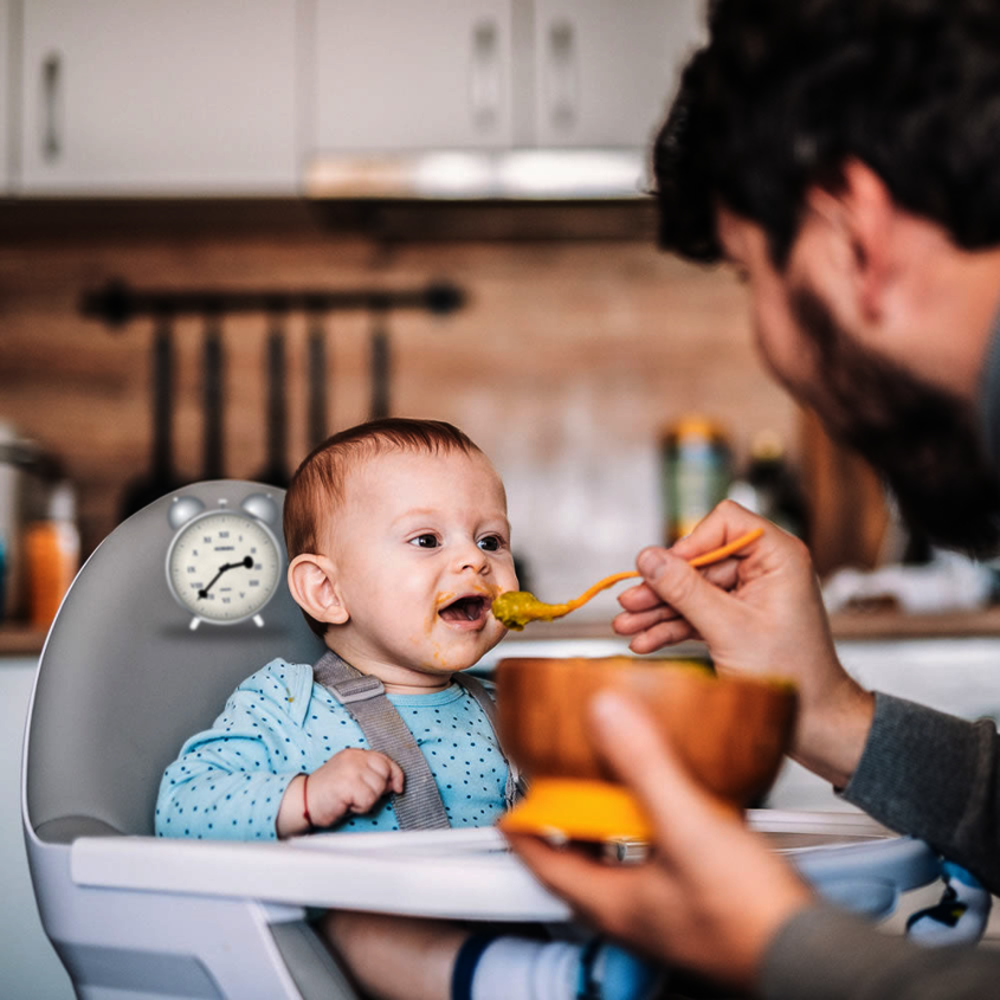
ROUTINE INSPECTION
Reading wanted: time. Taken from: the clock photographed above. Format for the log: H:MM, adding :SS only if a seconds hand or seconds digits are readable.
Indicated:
2:37
